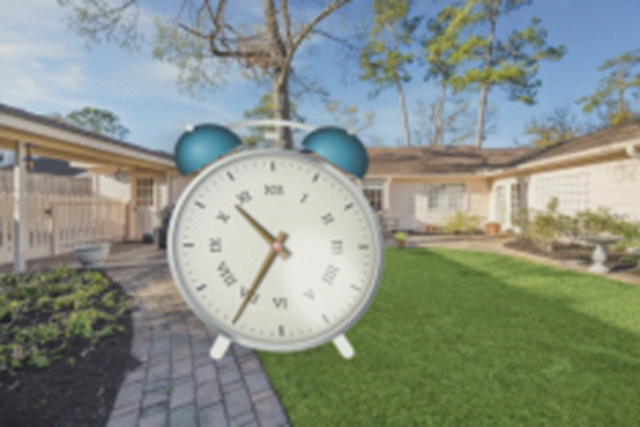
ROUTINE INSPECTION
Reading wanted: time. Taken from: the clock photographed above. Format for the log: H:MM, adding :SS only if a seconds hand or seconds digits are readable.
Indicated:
10:35
